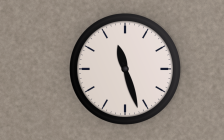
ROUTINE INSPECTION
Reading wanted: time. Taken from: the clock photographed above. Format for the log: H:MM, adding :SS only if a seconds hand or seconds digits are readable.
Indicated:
11:27
